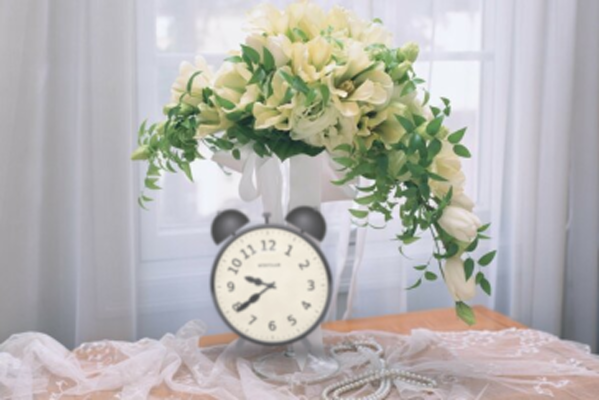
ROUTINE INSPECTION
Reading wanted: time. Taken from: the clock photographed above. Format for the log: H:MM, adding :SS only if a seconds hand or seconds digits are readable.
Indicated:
9:39
